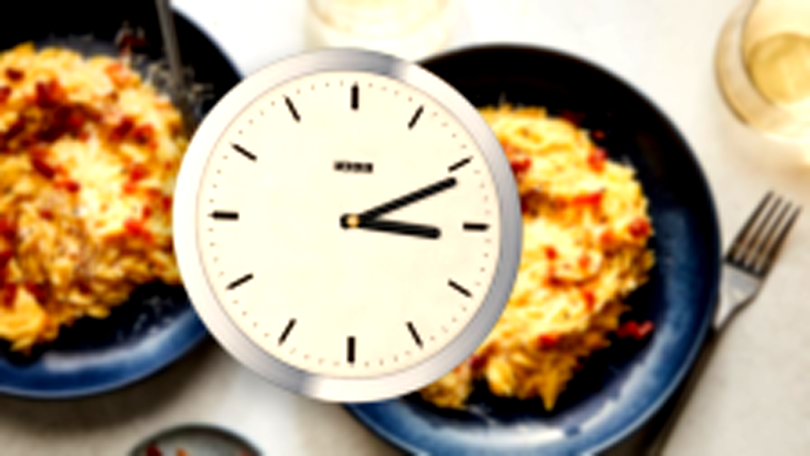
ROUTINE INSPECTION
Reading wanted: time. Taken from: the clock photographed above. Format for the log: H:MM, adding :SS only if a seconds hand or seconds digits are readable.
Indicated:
3:11
